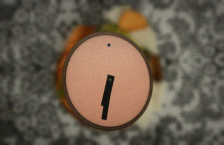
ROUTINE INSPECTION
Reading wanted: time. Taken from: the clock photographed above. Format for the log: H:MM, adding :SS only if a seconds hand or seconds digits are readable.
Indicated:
6:32
